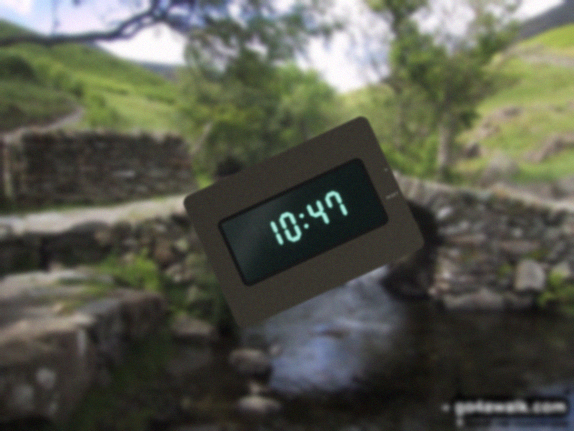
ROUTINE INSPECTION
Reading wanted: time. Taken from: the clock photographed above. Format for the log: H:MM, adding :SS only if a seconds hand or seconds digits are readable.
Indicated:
10:47
